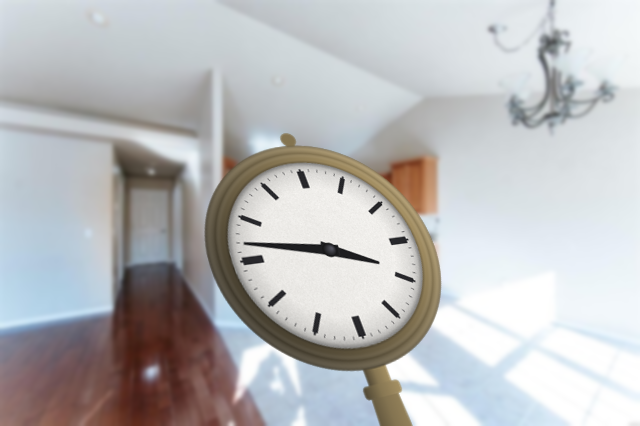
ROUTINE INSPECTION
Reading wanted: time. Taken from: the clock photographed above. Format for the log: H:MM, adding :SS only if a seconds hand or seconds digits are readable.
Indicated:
3:47
